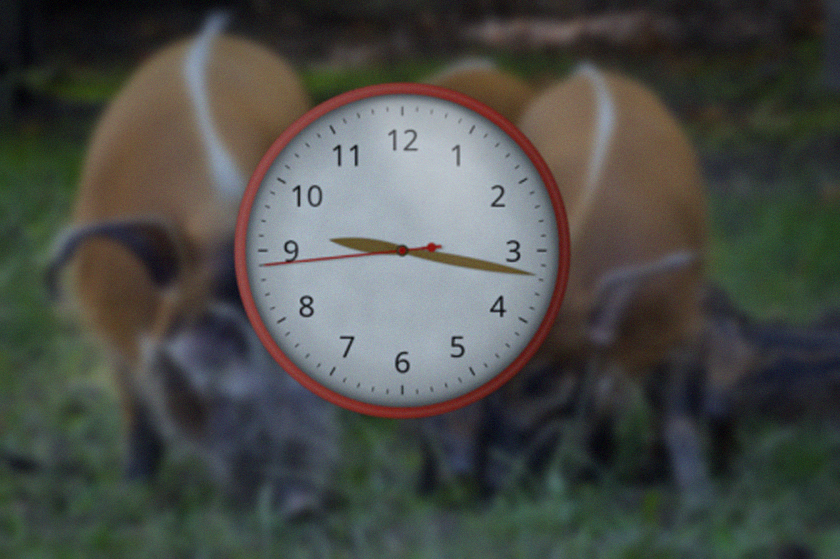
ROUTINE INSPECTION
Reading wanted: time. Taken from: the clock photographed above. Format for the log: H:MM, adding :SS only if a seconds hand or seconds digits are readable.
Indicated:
9:16:44
